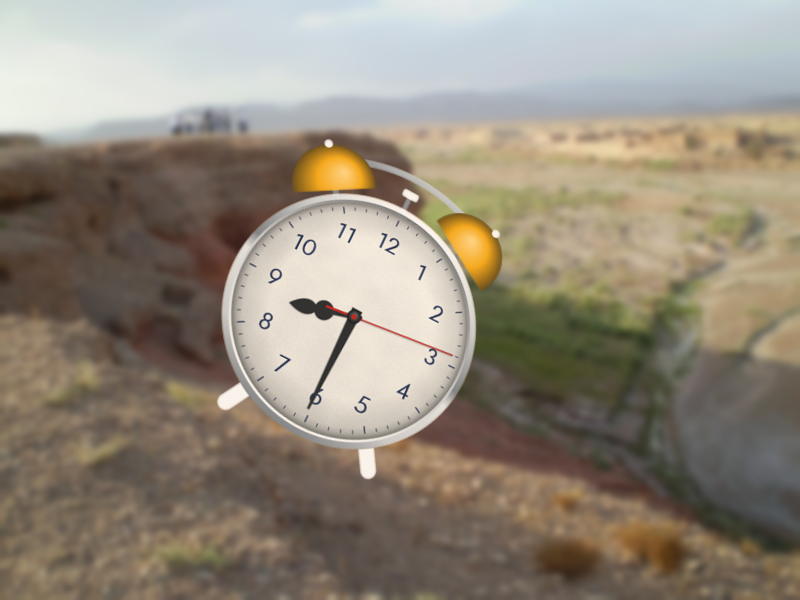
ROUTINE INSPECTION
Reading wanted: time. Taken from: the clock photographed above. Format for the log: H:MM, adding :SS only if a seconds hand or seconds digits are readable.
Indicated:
8:30:14
